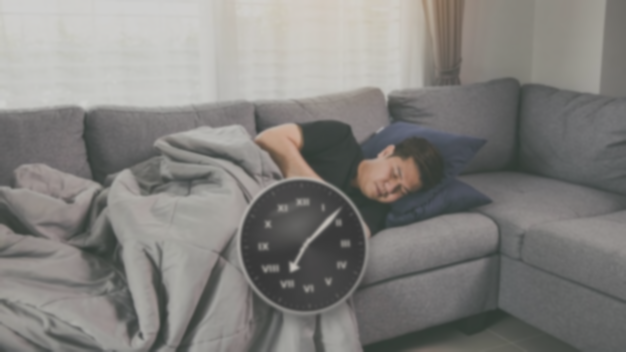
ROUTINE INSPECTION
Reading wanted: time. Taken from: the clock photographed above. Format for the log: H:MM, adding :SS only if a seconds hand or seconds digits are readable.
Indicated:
7:08
